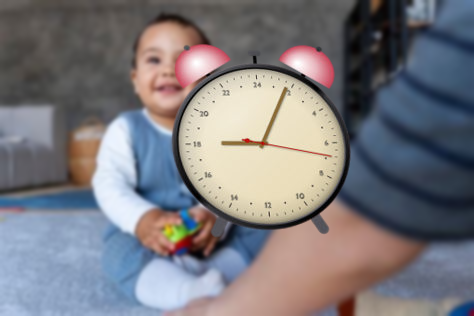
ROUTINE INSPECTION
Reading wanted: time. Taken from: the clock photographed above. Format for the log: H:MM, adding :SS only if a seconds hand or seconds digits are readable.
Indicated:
18:04:17
